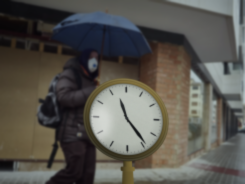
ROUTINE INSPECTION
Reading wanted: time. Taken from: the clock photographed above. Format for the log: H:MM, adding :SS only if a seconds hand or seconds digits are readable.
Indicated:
11:24
